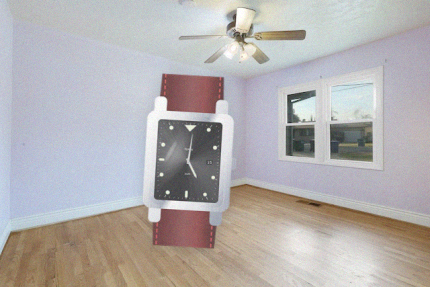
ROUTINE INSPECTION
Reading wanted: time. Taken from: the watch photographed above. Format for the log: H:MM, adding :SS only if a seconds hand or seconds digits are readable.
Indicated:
5:01
